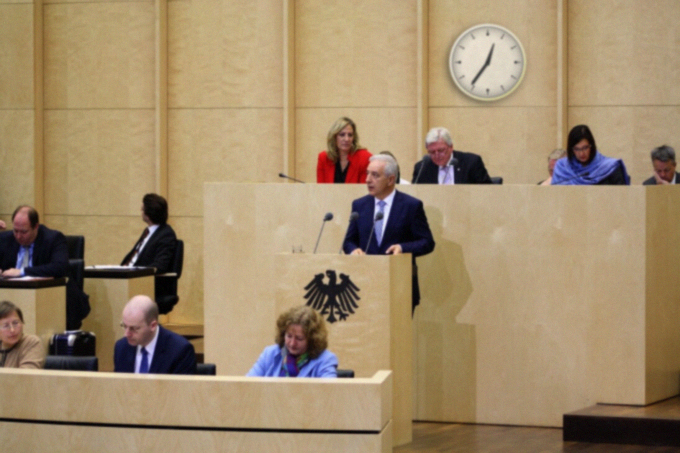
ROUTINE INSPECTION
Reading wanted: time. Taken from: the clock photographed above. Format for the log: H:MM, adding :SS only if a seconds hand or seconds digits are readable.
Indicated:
12:36
